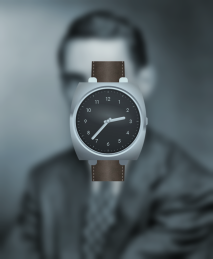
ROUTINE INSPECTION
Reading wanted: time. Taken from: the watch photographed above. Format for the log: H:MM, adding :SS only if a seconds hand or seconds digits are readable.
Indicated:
2:37
